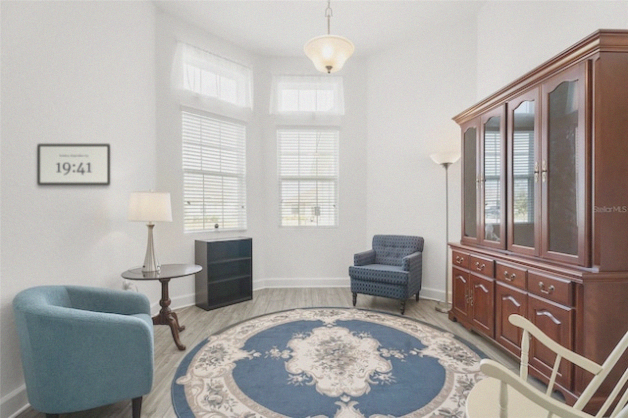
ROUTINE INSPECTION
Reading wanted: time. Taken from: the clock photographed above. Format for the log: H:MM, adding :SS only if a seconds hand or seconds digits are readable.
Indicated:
19:41
